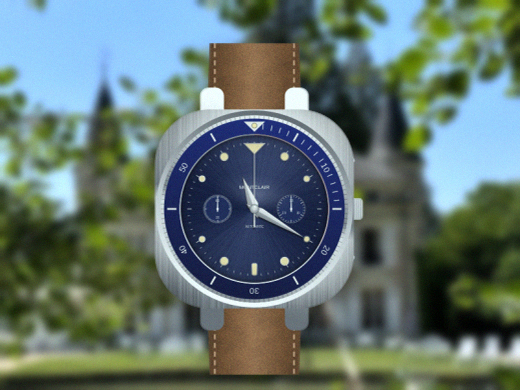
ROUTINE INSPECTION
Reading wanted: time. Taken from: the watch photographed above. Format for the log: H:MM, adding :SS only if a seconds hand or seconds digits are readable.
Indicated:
11:20
